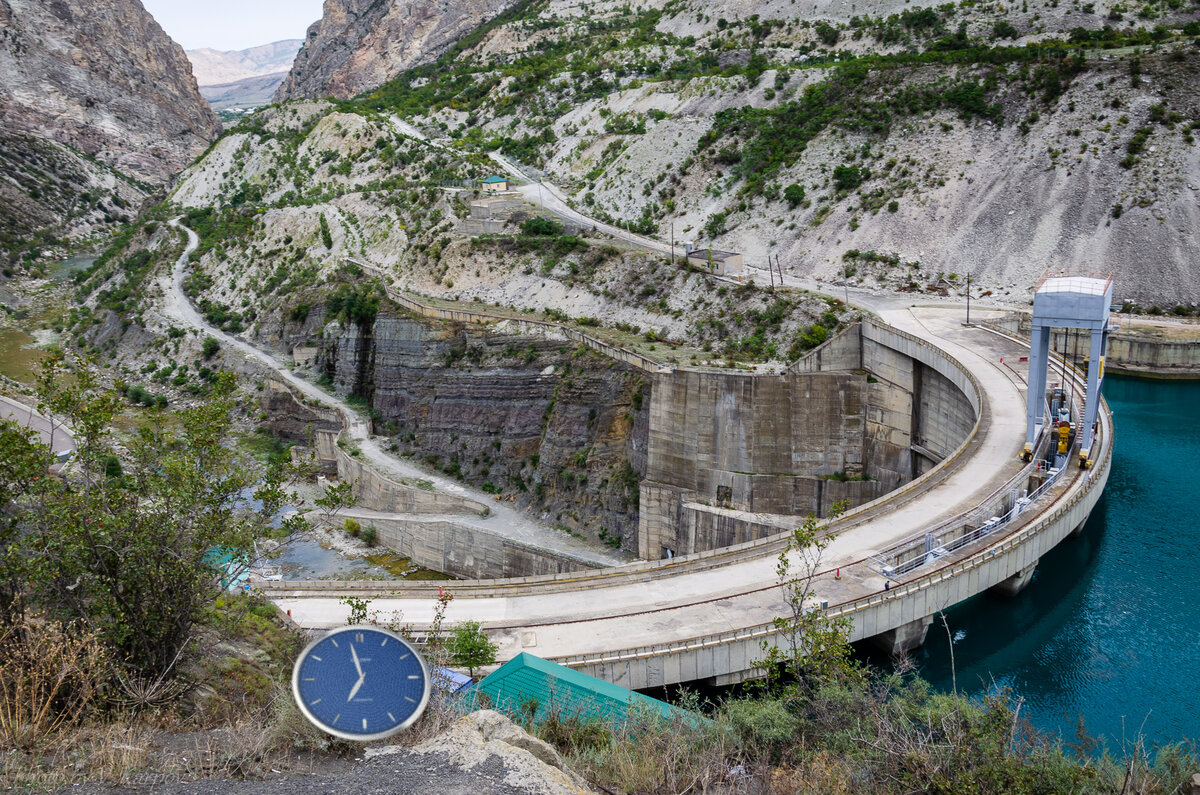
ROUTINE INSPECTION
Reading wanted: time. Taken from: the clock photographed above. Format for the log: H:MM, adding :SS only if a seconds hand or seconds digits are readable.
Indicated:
6:58
